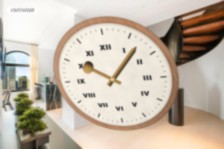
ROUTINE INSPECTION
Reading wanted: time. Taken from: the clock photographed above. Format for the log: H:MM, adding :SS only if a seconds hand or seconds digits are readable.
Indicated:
10:07
